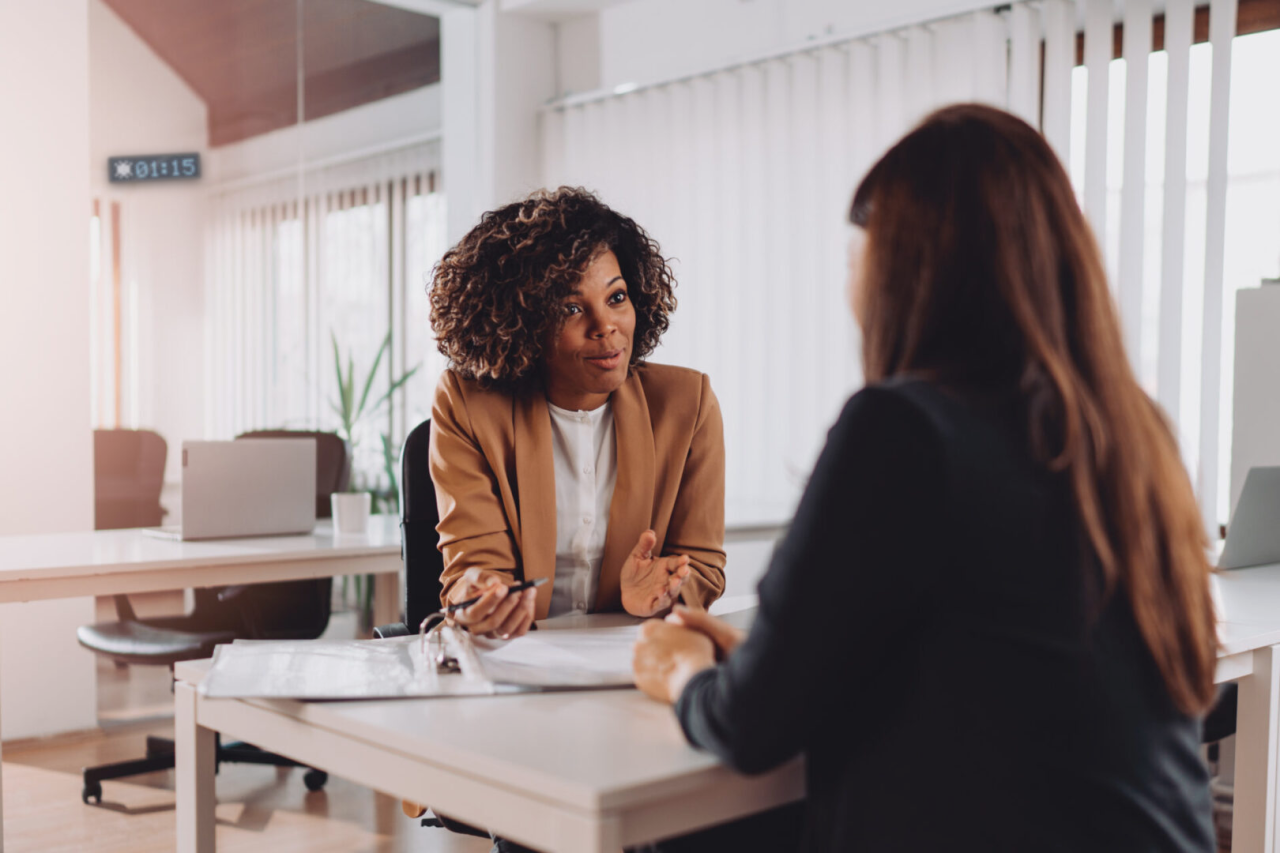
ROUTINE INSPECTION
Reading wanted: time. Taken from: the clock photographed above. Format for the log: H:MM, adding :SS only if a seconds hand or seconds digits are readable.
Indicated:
1:15
